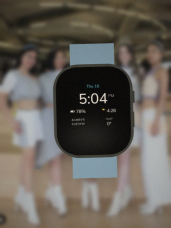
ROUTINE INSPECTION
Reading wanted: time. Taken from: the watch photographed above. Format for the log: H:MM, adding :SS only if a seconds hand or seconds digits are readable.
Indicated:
5:04
